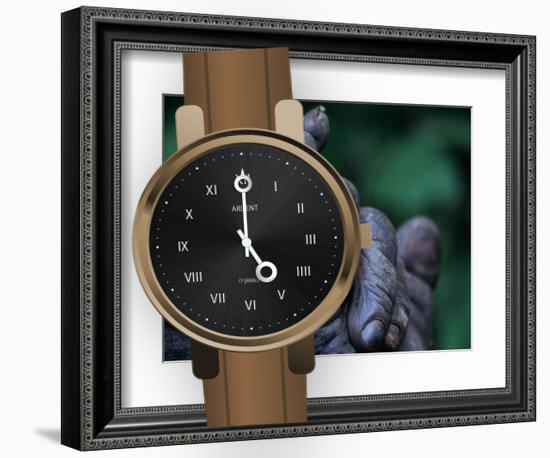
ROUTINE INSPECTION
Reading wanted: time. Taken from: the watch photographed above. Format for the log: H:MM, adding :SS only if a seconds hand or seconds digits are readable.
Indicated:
5:00
